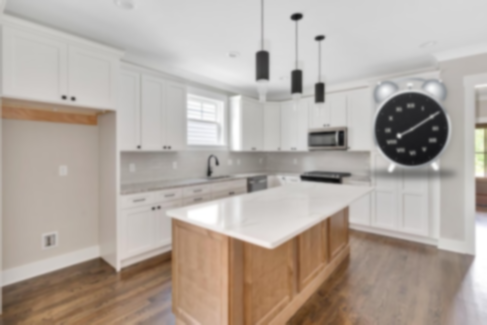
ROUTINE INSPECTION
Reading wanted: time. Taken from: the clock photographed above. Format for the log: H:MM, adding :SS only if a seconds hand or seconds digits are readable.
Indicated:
8:10
